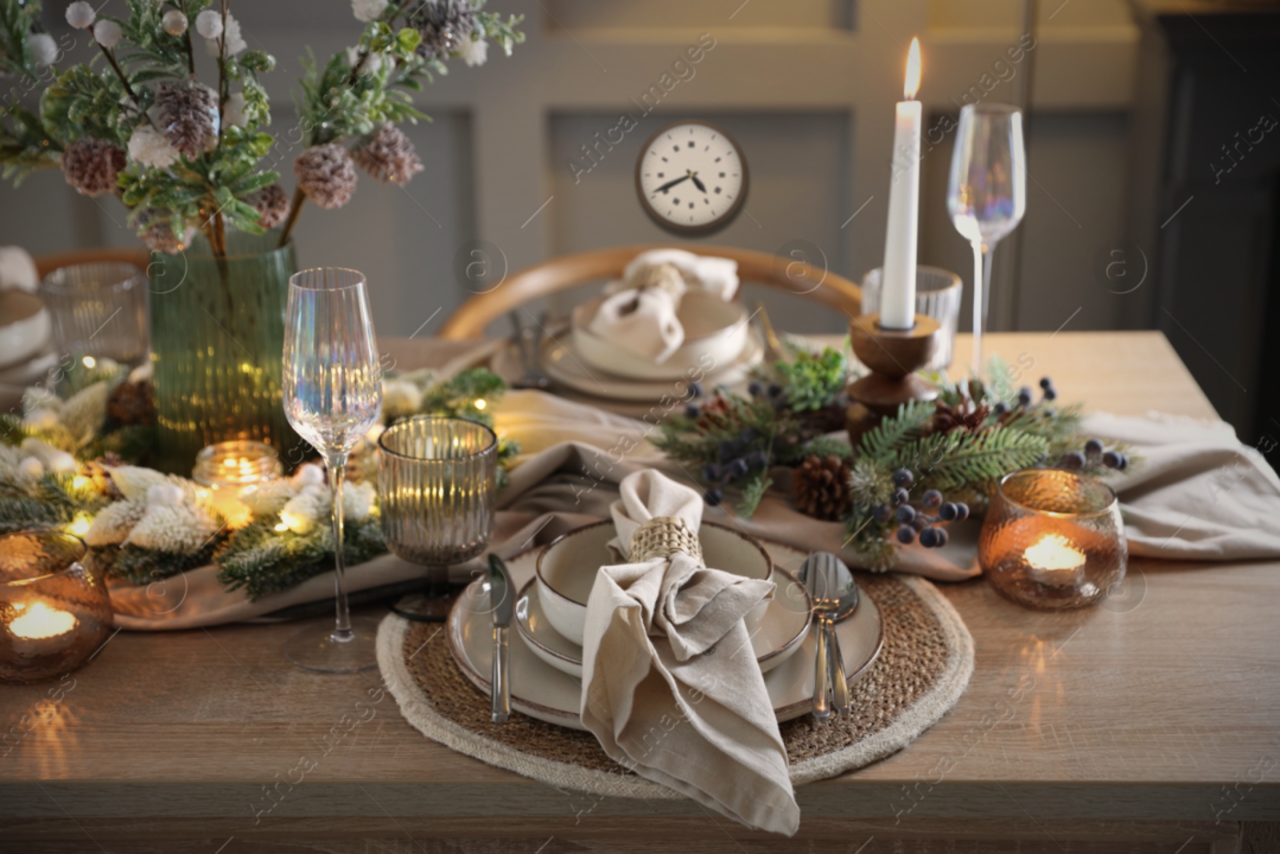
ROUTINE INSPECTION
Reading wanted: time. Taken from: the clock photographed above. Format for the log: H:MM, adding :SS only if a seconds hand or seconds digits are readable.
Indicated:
4:41
